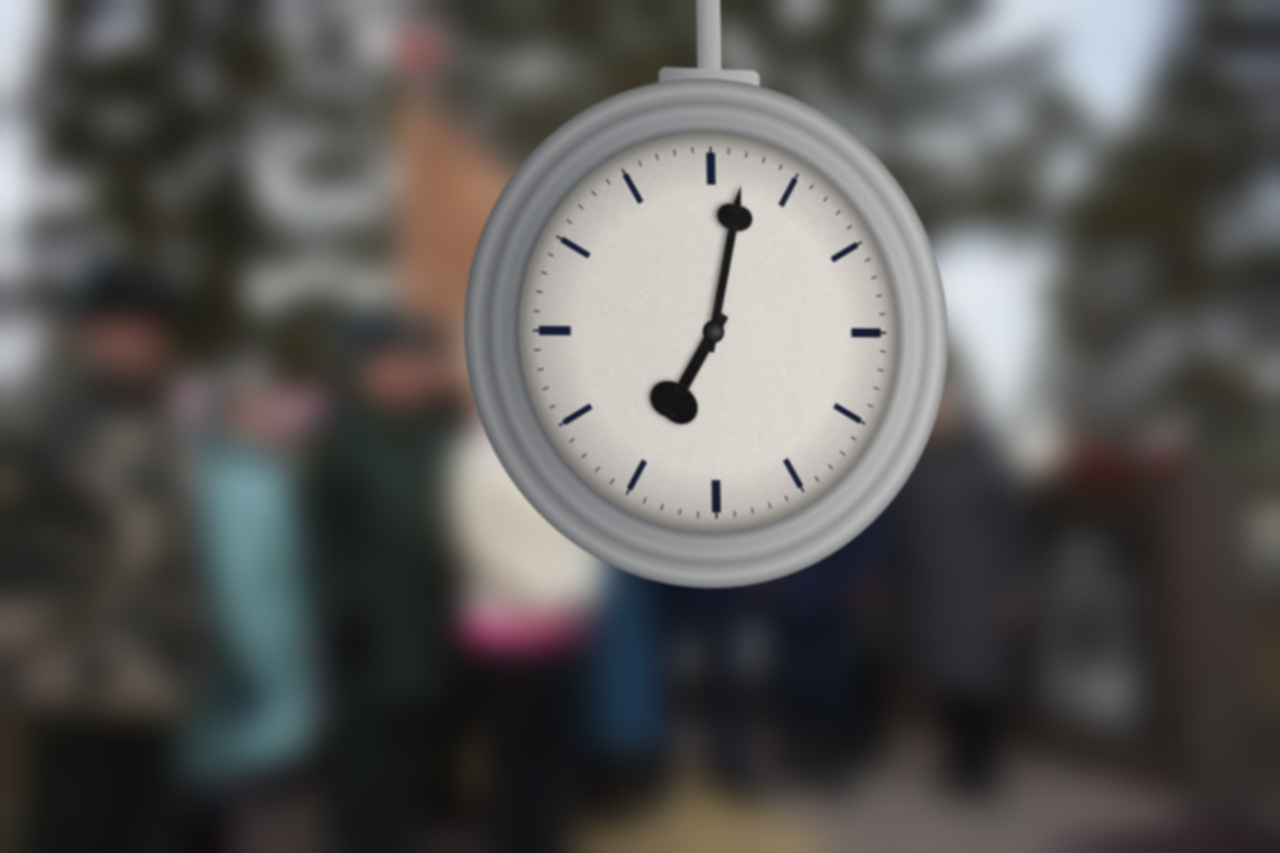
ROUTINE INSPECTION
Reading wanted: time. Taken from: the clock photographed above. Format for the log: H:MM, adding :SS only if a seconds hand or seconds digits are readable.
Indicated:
7:02
